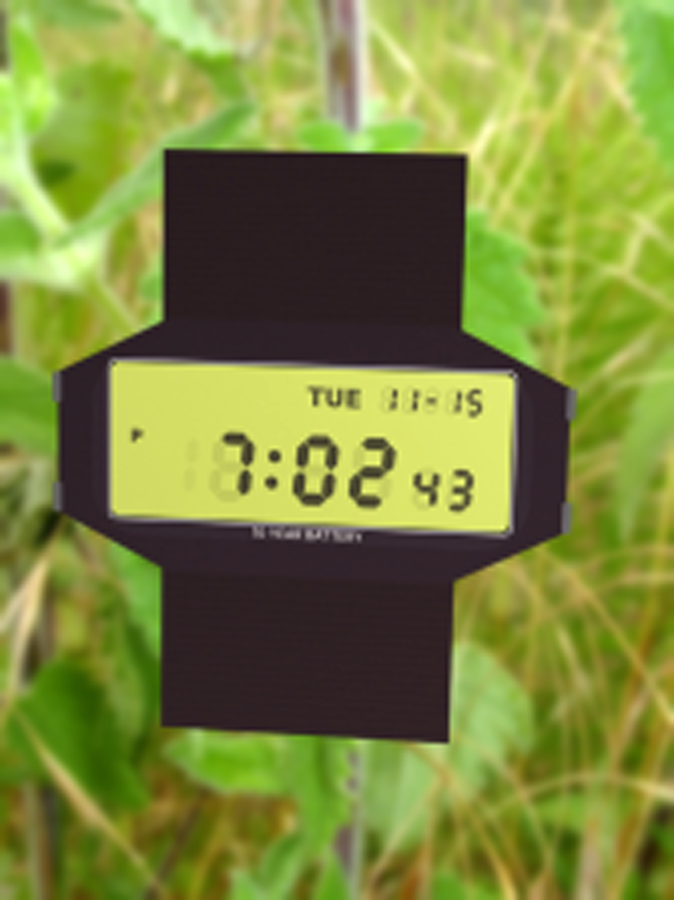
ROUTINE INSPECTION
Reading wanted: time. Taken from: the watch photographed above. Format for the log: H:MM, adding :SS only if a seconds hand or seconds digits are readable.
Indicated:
7:02:43
